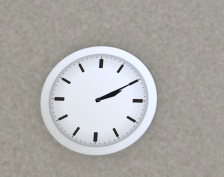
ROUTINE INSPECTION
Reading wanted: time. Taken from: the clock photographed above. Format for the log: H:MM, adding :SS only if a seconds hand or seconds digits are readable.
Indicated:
2:10
